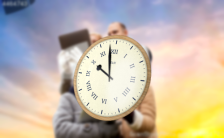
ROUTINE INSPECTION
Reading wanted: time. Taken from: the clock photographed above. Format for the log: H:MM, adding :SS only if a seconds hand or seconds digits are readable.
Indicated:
9:58
